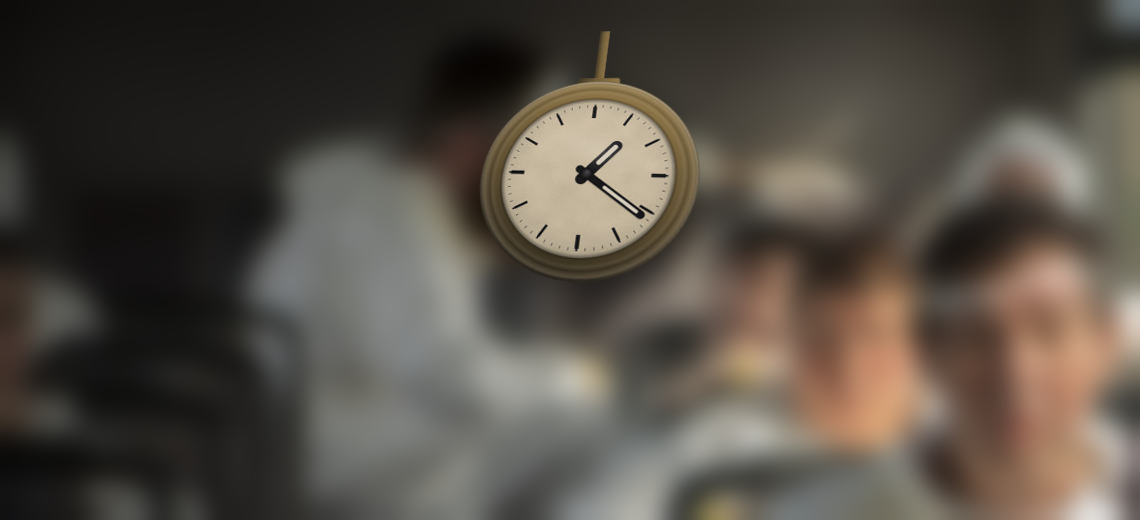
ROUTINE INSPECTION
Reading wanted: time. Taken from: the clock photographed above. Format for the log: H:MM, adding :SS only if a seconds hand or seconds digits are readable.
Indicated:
1:21
